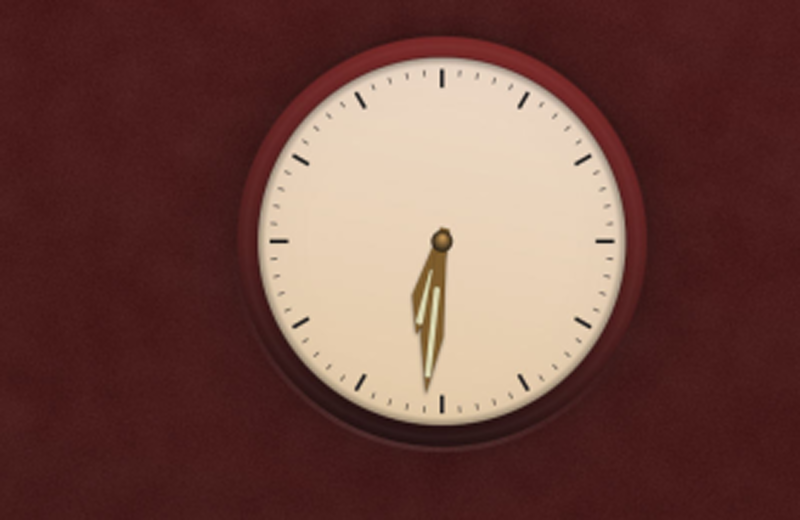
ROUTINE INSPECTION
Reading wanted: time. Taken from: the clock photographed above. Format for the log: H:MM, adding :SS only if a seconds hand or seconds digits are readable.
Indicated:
6:31
